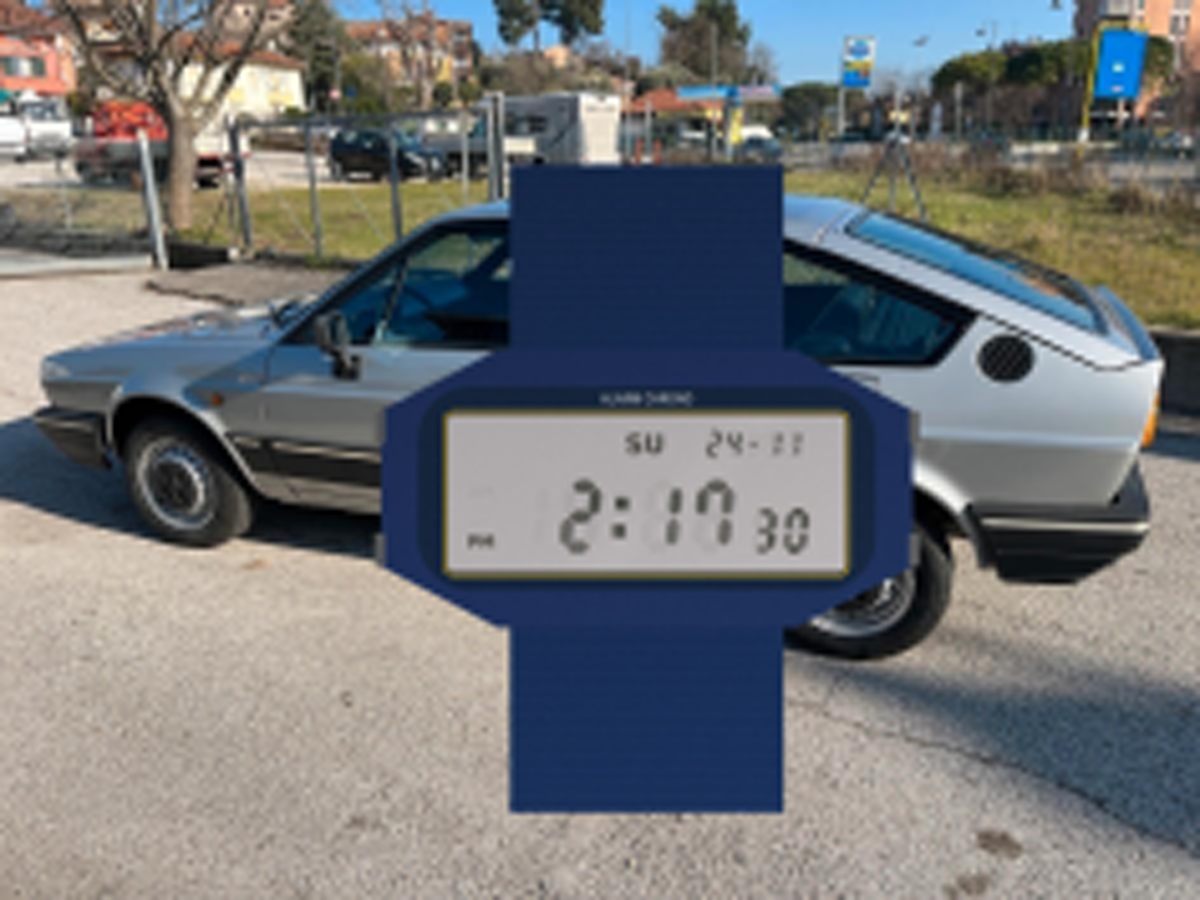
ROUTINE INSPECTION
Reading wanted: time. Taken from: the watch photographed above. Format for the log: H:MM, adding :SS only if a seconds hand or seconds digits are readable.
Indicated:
2:17:30
